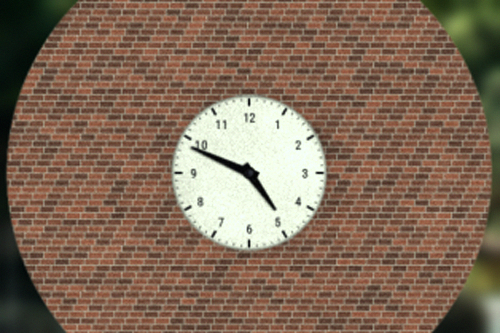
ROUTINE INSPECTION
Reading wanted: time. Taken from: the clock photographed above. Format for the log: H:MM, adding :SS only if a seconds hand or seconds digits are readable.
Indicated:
4:49
